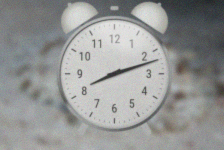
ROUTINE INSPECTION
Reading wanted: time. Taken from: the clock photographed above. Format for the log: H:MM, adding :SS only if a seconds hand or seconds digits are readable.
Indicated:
8:12
